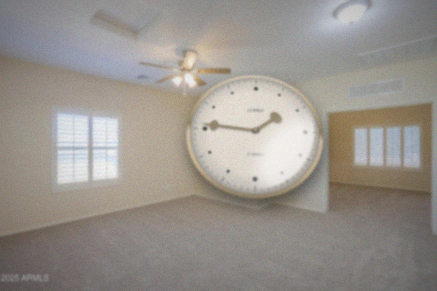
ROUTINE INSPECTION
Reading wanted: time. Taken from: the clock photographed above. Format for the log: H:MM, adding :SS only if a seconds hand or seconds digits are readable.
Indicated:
1:46
